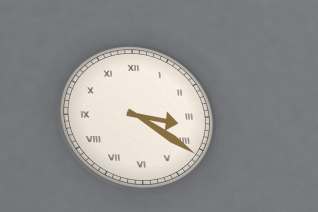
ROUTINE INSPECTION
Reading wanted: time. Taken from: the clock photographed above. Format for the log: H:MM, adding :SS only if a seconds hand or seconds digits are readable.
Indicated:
3:21
